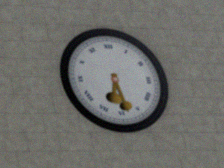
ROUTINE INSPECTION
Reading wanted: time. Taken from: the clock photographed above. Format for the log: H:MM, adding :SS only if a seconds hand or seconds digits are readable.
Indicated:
6:28
